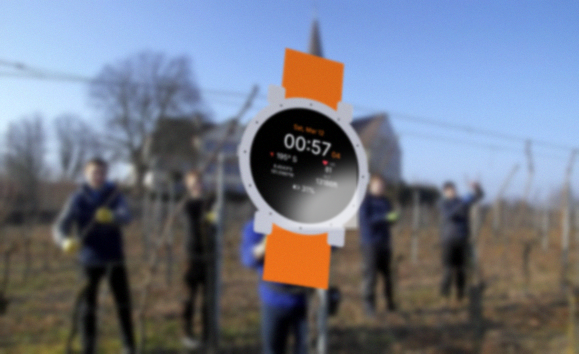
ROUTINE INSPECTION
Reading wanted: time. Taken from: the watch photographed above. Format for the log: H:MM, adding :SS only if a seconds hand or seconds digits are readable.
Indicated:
0:57
